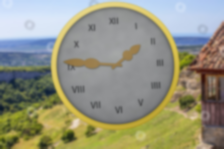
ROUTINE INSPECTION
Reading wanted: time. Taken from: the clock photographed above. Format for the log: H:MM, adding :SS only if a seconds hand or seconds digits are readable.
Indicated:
1:46
